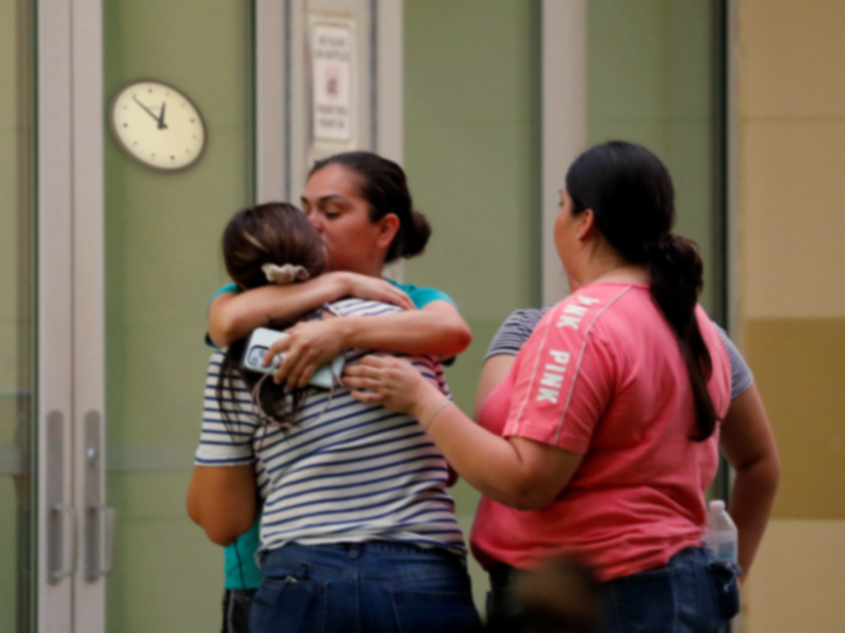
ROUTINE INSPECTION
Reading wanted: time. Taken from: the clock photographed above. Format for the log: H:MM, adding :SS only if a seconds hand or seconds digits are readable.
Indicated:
12:54
